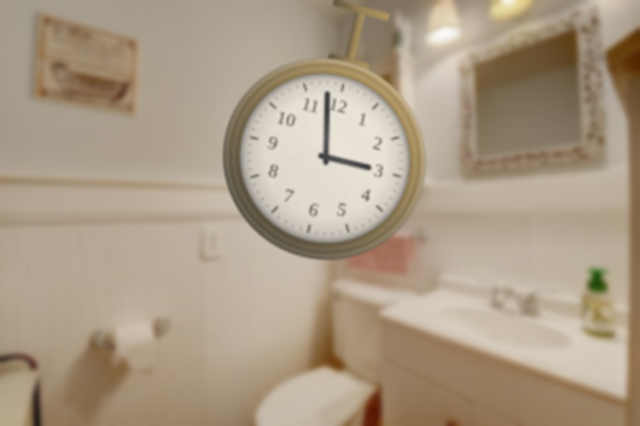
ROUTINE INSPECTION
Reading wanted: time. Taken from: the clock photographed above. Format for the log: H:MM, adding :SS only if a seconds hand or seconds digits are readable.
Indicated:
2:58
